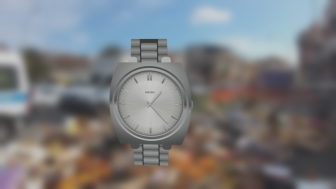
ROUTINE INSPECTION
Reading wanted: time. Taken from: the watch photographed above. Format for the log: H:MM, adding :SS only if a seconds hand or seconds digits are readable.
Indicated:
1:23
